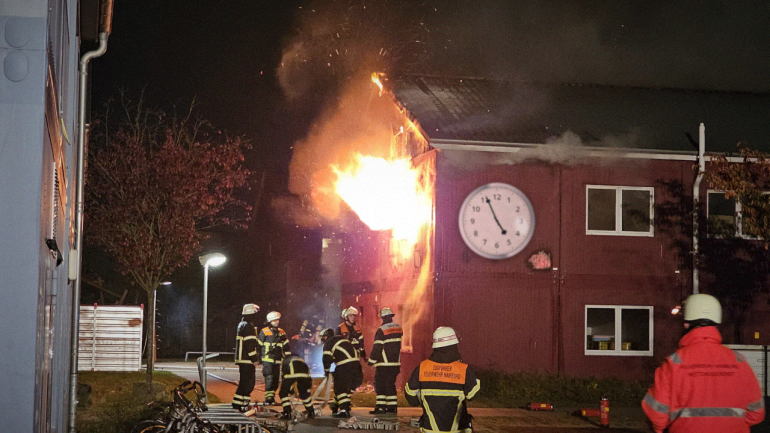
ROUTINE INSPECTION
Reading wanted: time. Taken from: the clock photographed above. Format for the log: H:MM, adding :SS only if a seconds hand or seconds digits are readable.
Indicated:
4:56
